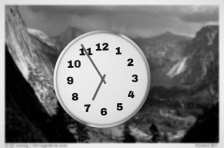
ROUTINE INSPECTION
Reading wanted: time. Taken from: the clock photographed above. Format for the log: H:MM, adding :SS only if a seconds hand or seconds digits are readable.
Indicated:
6:55
